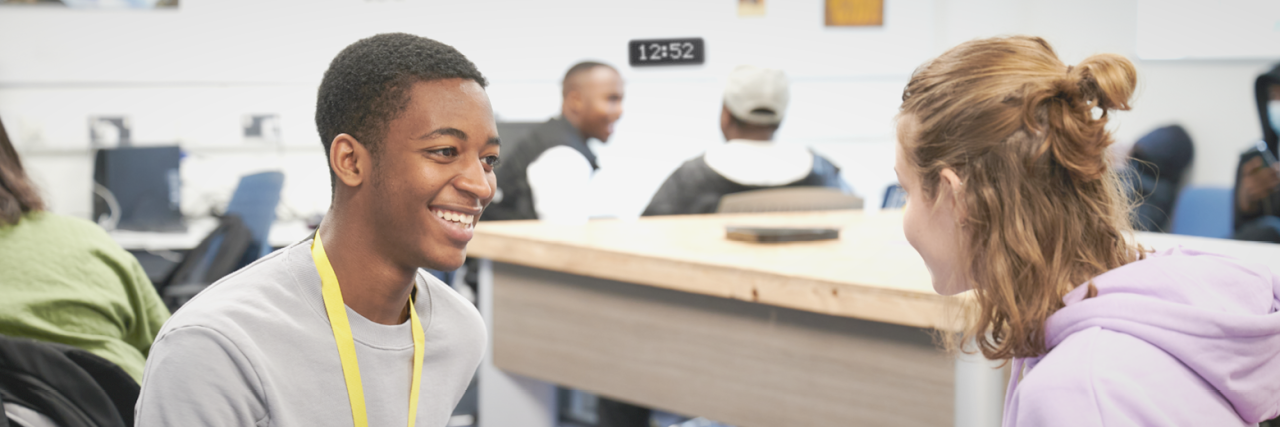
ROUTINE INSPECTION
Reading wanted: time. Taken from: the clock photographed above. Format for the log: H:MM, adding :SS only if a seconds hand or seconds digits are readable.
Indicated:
12:52
